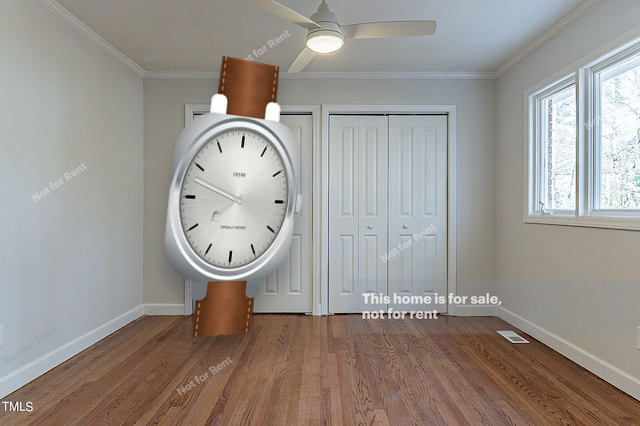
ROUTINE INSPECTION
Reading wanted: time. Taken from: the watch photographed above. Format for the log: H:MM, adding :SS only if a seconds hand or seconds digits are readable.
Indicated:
7:48
